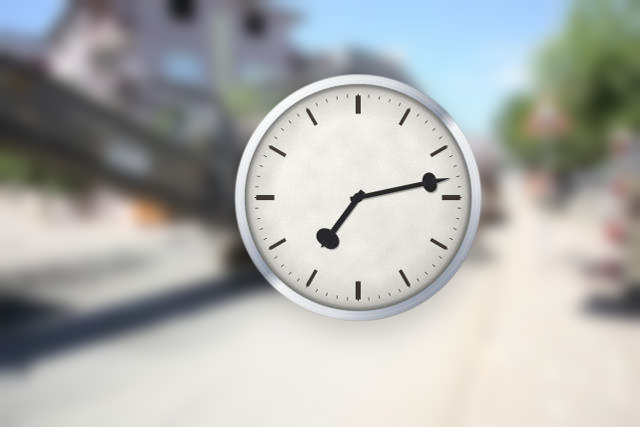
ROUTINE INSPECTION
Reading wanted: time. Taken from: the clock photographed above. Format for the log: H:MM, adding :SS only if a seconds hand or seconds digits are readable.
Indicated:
7:13
